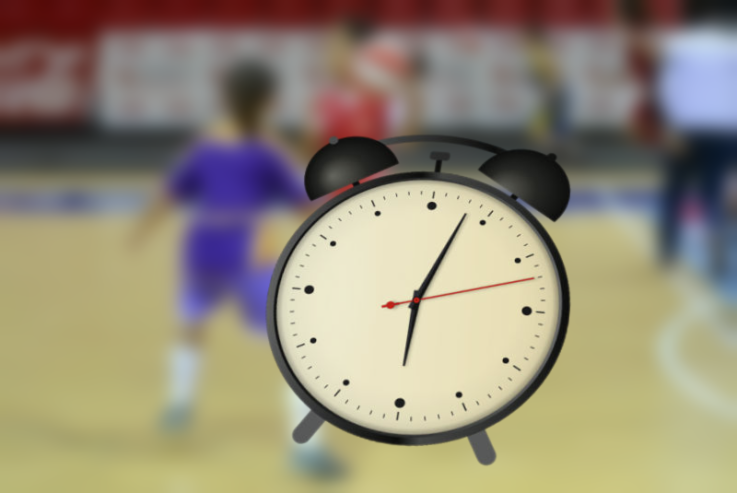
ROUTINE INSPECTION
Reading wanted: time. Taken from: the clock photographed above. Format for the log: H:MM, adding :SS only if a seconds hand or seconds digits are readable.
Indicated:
6:03:12
